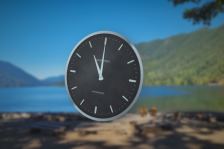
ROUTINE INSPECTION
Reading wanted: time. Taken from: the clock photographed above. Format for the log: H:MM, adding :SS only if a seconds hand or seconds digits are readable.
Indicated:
11:00
